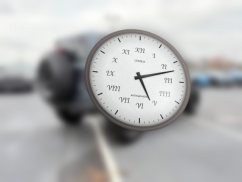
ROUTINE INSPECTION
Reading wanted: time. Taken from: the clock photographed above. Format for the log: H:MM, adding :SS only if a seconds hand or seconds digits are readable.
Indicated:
5:12
